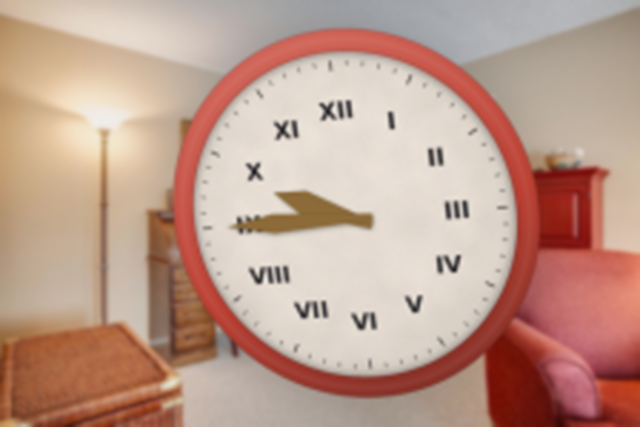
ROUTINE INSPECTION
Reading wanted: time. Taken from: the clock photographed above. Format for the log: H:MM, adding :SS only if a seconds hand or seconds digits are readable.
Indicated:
9:45
